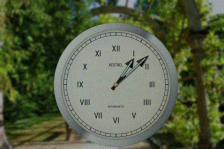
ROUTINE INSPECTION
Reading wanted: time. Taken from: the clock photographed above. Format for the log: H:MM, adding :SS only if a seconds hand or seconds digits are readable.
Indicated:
1:08
